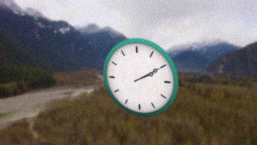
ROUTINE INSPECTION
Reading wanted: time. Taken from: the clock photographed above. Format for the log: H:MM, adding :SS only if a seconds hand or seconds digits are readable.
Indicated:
2:10
